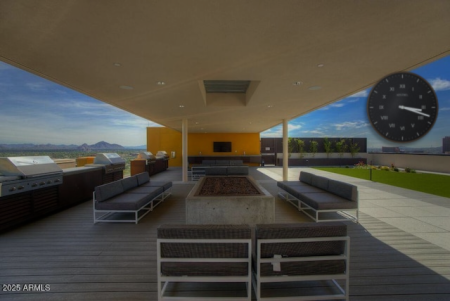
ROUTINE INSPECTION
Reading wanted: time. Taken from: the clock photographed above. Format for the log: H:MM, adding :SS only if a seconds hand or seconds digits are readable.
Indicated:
3:18
